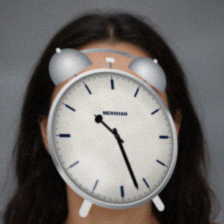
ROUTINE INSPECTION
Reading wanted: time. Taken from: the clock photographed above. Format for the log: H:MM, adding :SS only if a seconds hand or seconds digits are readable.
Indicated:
10:27
